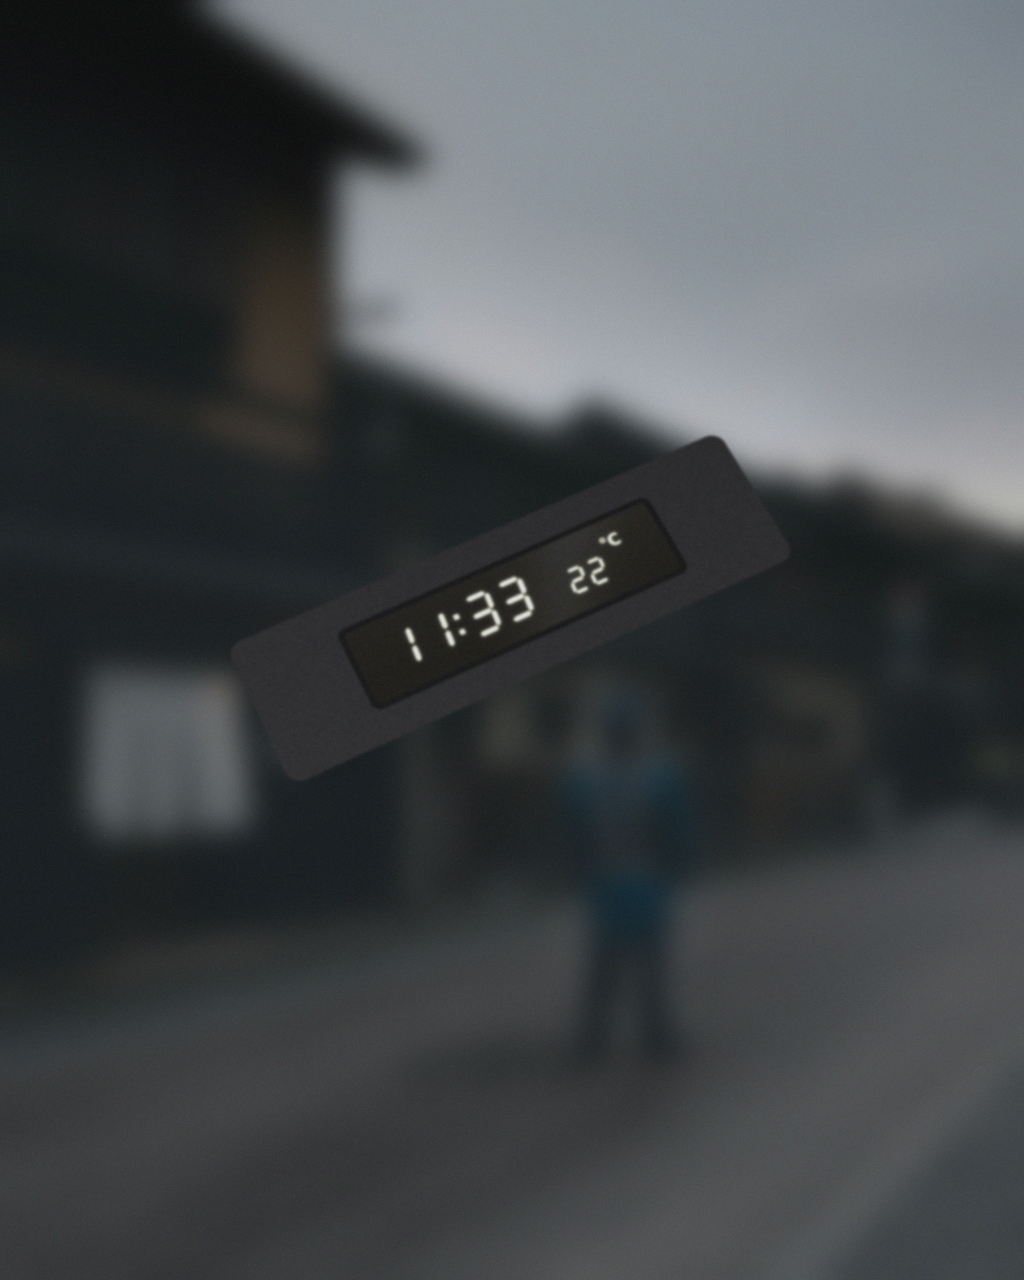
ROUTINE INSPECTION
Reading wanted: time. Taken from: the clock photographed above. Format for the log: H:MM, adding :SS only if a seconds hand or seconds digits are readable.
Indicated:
11:33
